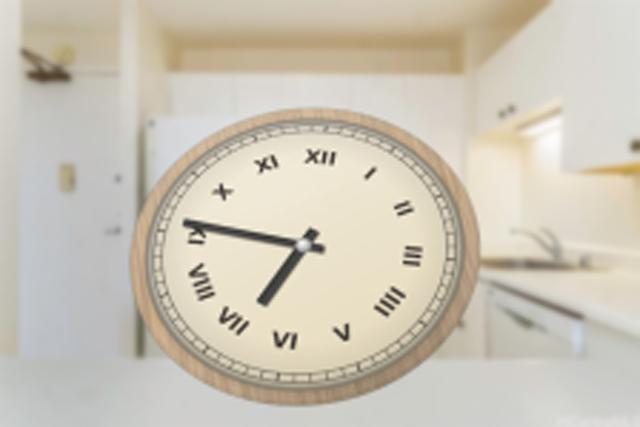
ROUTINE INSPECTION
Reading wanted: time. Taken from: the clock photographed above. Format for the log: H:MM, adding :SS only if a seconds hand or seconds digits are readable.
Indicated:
6:46
